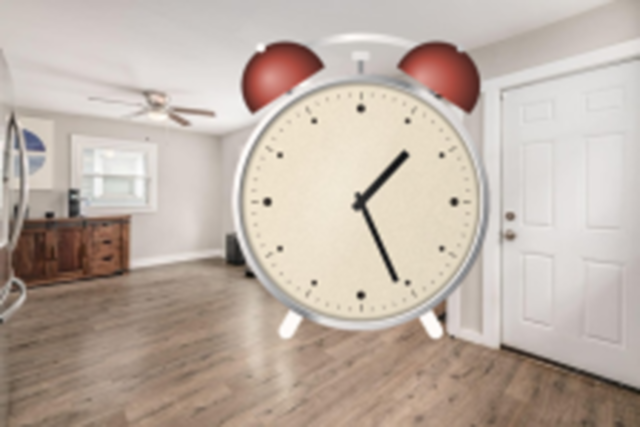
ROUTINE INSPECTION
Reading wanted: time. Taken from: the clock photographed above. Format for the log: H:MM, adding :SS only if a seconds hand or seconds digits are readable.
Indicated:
1:26
